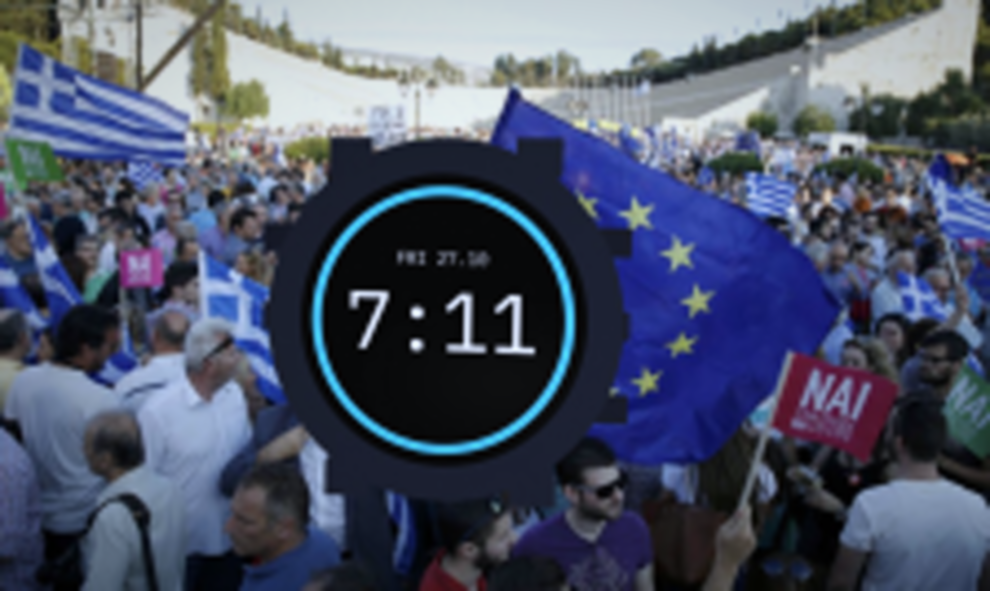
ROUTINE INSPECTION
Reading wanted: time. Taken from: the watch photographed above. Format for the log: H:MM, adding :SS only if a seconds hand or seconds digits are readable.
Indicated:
7:11
